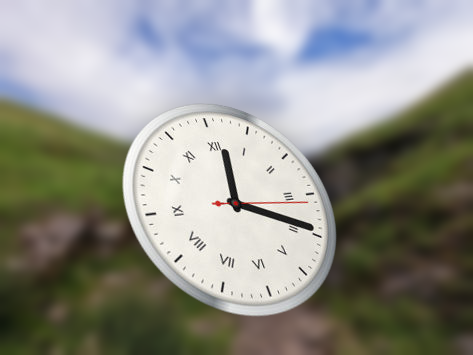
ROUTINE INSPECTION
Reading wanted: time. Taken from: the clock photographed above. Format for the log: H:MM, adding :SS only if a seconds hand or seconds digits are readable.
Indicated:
12:19:16
